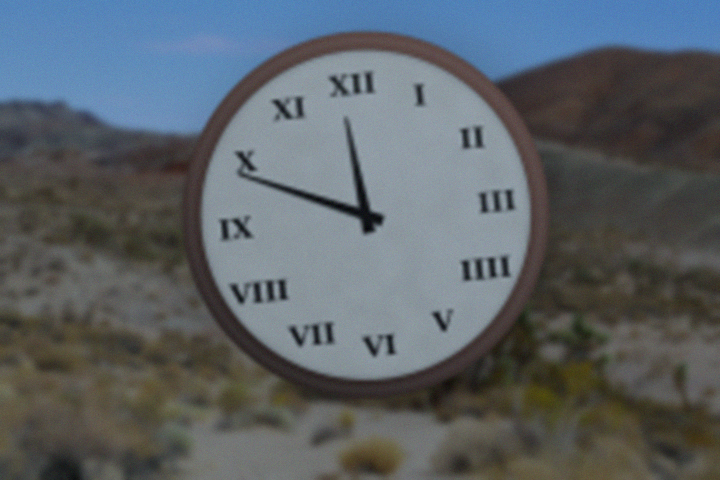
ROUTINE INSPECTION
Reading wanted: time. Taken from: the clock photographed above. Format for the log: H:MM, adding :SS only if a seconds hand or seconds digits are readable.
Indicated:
11:49
